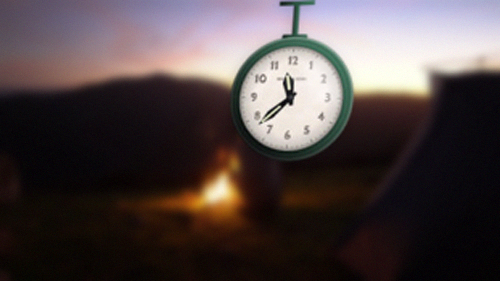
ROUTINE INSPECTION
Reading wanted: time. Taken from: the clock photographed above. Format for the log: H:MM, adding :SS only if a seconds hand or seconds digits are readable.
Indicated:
11:38
